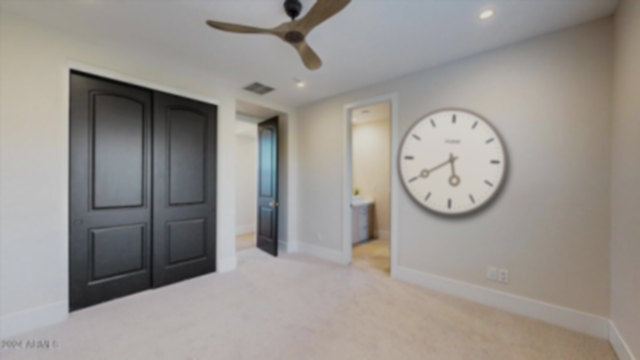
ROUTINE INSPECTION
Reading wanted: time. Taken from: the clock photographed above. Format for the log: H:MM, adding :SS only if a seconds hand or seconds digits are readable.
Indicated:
5:40
